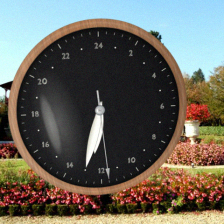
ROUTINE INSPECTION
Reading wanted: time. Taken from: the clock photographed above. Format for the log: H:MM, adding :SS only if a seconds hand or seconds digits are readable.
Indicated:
12:32:29
